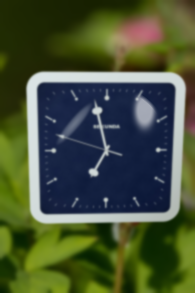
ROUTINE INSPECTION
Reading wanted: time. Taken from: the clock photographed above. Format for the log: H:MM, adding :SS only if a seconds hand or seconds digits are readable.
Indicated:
6:57:48
